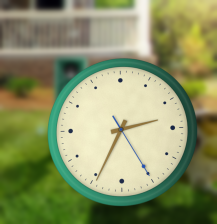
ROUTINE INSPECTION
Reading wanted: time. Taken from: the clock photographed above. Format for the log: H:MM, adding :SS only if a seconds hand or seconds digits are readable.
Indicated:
2:34:25
